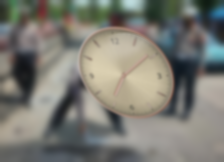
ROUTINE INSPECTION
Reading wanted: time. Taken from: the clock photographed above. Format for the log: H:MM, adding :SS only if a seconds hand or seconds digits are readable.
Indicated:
7:09
